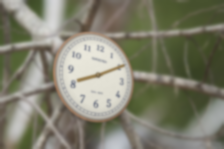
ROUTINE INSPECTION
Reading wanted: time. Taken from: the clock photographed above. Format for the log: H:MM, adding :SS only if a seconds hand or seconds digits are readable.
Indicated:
8:10
